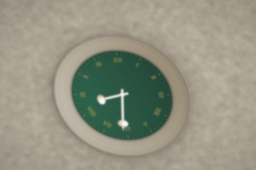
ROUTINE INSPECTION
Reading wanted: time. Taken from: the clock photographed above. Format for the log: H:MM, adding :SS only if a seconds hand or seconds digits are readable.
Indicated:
8:31
